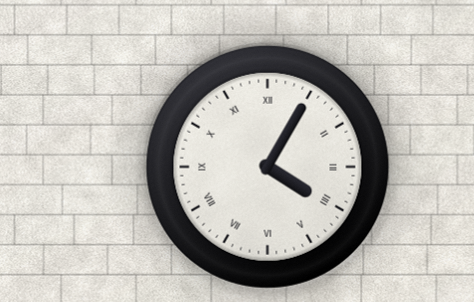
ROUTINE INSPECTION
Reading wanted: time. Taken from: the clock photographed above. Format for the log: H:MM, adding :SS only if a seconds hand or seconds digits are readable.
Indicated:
4:05
